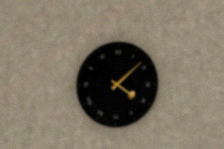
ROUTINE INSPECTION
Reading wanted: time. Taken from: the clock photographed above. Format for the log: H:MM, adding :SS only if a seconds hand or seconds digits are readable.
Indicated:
4:08
